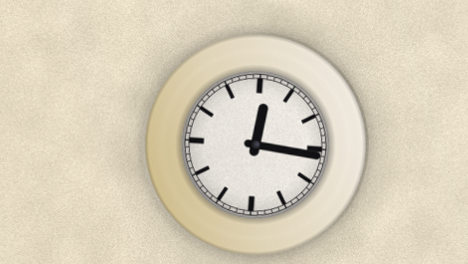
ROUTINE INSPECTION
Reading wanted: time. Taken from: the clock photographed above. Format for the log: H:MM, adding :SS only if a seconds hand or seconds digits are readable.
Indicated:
12:16
